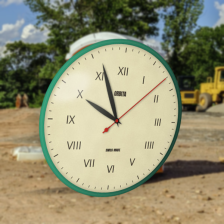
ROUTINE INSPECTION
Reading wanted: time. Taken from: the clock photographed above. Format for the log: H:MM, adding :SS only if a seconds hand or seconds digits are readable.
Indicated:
9:56:08
